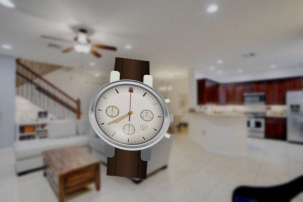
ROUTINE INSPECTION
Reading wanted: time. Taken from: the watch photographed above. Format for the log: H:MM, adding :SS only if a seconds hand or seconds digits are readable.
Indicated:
7:39
